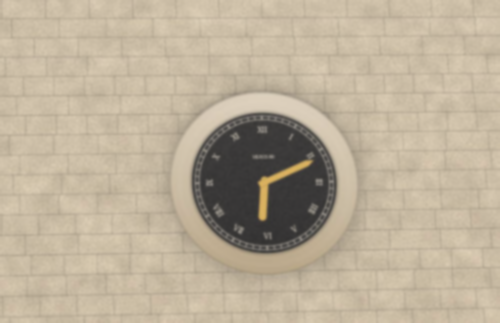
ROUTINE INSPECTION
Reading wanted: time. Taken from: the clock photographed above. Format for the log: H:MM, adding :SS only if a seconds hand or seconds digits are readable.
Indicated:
6:11
